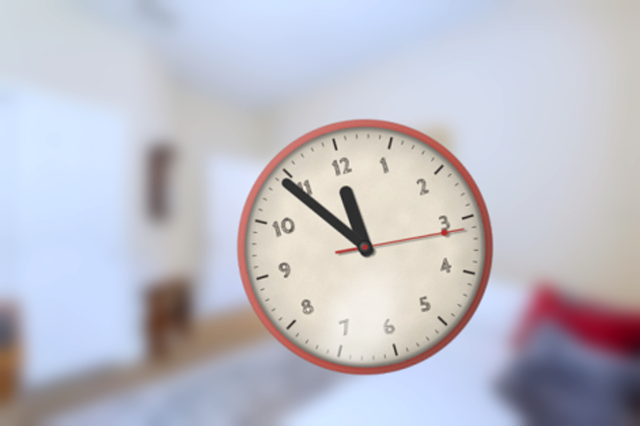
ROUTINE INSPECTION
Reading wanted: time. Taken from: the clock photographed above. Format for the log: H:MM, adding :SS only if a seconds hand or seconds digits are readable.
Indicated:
11:54:16
